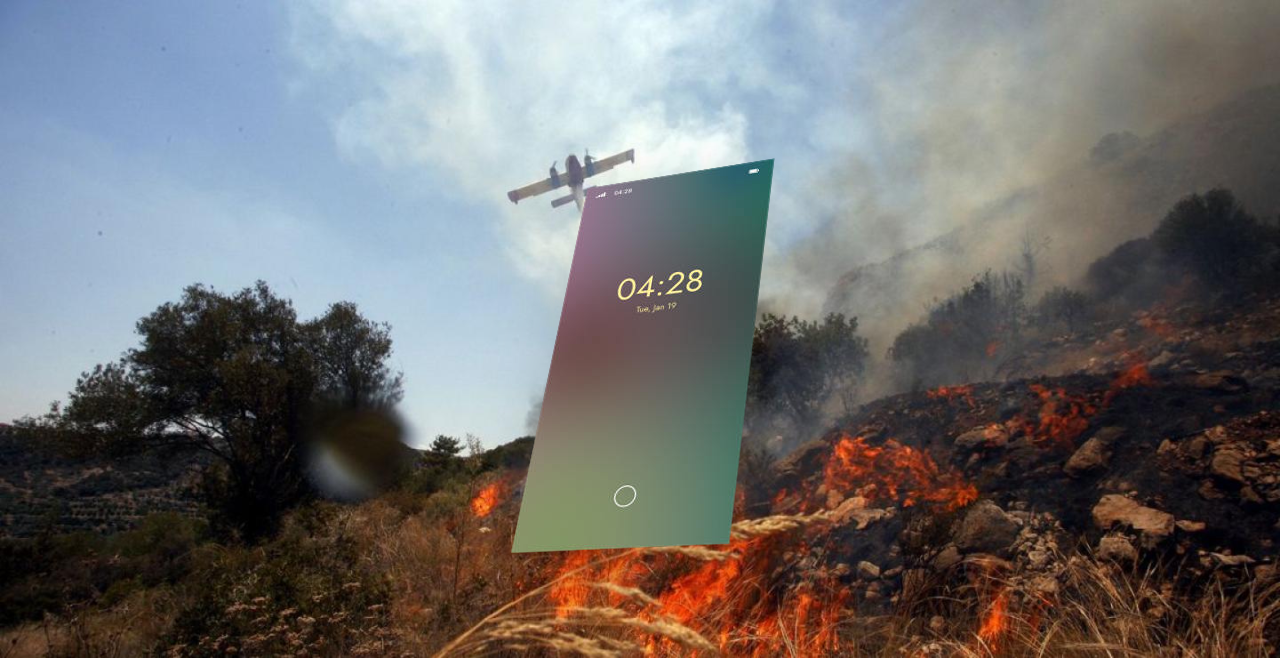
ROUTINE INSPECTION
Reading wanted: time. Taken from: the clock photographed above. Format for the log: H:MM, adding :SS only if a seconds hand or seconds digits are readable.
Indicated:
4:28
